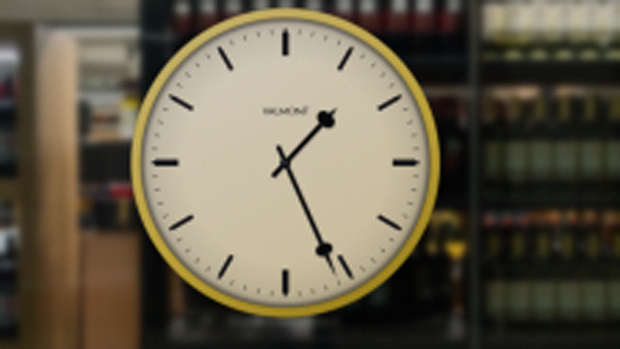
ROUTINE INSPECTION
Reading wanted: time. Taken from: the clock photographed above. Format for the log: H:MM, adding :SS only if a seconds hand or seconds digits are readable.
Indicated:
1:26
